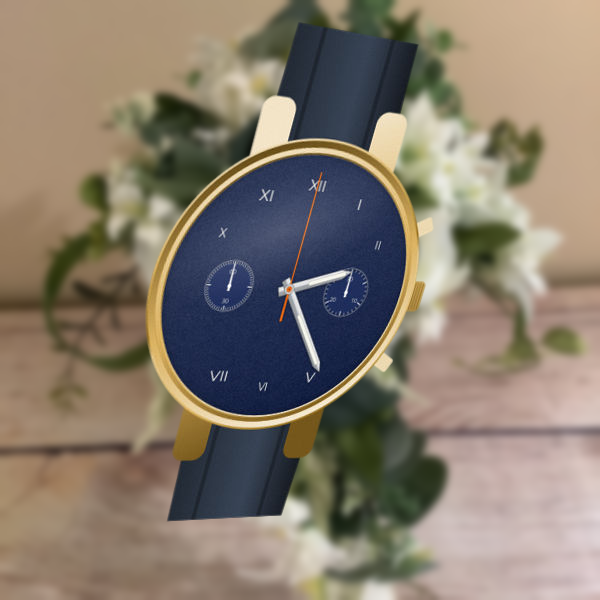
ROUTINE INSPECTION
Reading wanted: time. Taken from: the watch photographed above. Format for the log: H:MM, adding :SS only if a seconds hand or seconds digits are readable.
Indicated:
2:24
